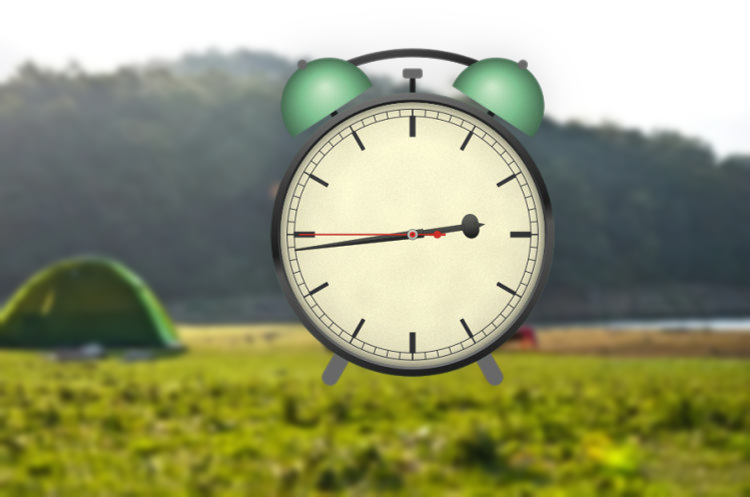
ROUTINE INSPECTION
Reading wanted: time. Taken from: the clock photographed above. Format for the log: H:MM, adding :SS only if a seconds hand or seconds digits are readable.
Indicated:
2:43:45
